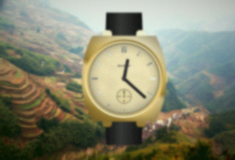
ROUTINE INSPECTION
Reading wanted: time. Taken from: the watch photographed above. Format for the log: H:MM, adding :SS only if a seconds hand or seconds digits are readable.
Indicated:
12:22
